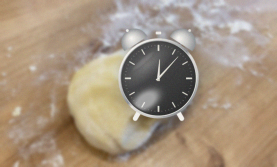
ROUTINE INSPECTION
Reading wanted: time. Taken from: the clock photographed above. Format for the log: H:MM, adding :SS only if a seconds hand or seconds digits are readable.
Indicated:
12:07
